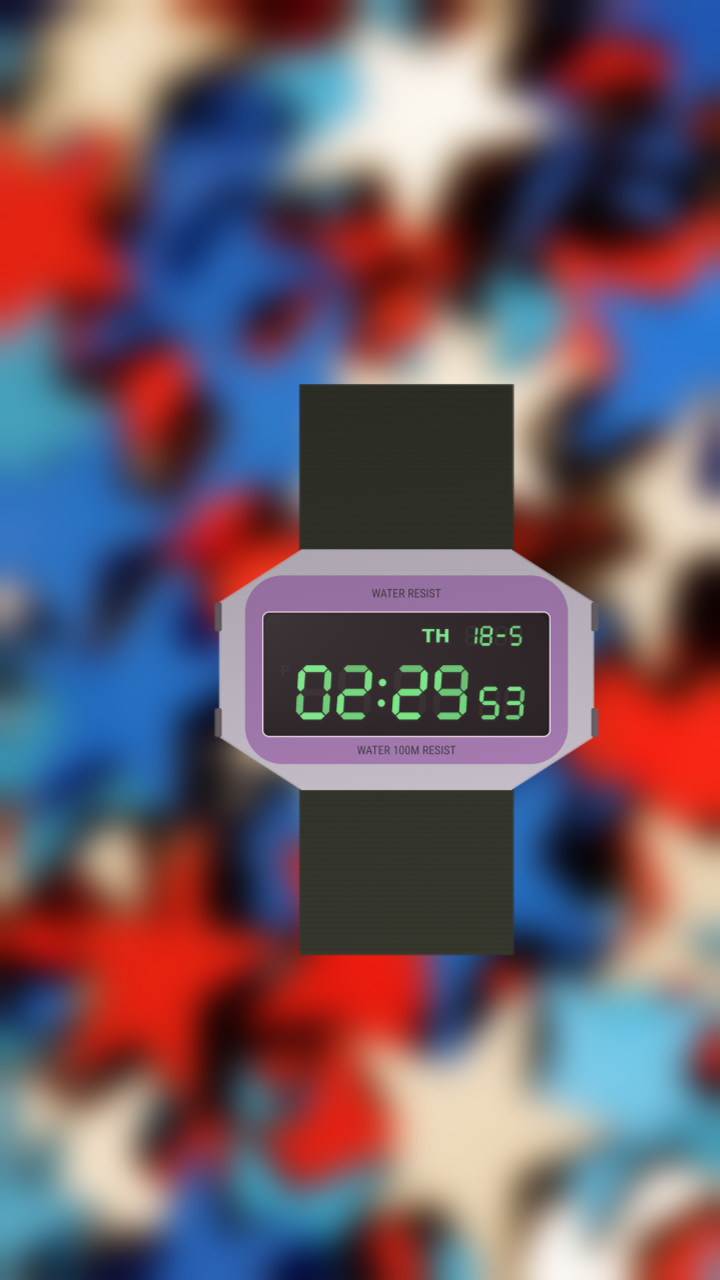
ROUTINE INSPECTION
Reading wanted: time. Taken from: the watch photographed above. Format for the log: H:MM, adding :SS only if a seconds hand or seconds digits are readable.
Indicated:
2:29:53
